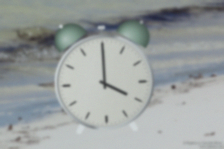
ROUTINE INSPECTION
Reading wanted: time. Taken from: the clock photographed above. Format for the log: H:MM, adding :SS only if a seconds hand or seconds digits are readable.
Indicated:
4:00
